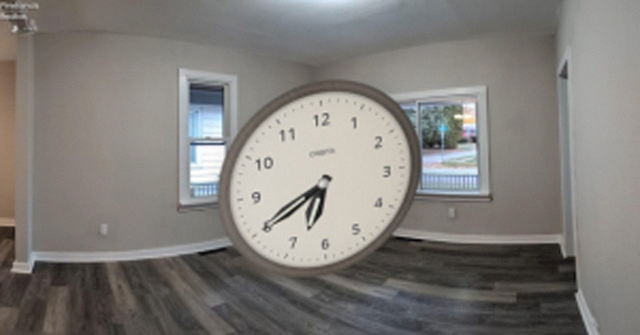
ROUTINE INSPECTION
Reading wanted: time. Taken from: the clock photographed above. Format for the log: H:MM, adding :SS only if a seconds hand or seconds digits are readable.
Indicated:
6:40
